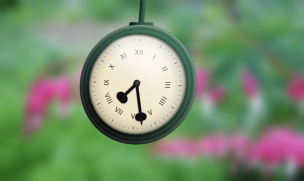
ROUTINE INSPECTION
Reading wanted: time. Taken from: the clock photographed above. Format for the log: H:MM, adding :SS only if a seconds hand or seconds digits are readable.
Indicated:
7:28
